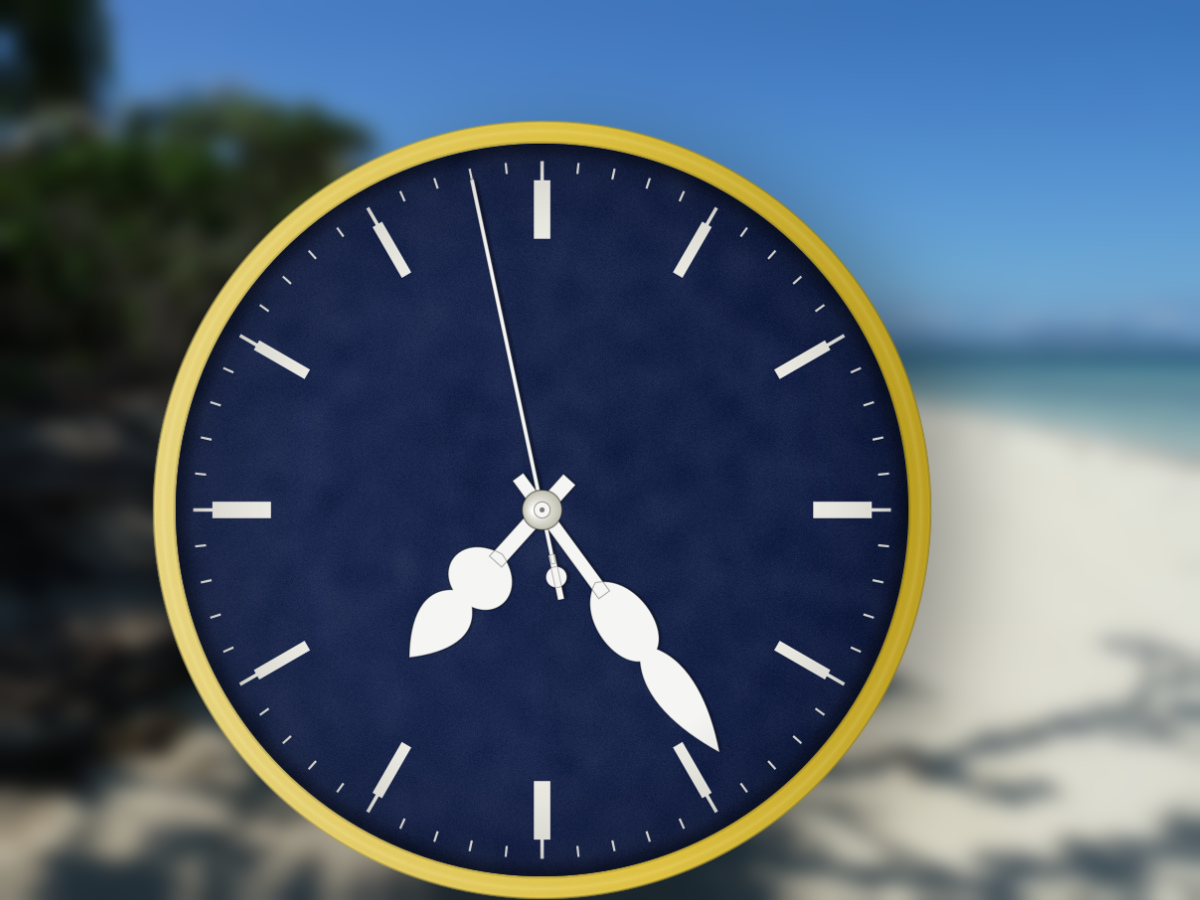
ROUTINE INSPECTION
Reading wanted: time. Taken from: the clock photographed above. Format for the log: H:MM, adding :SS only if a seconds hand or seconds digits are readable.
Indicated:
7:23:58
